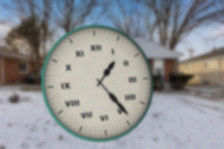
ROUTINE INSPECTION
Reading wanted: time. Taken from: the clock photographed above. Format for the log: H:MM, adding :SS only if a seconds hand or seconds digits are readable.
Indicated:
1:24
